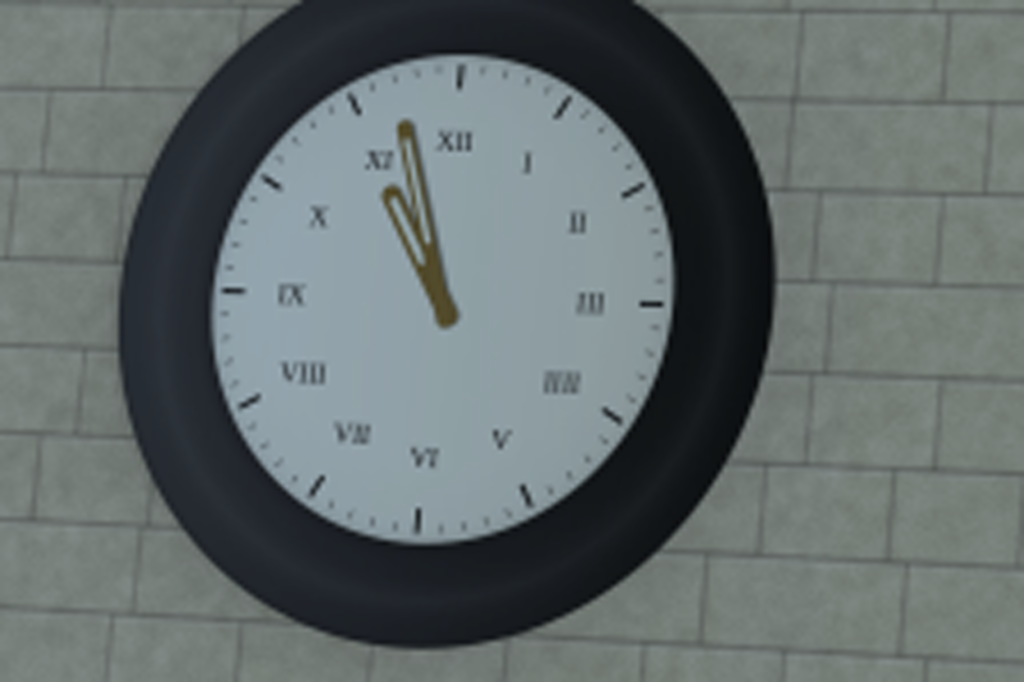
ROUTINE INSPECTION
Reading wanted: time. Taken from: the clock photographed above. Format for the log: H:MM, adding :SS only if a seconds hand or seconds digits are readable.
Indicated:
10:57
